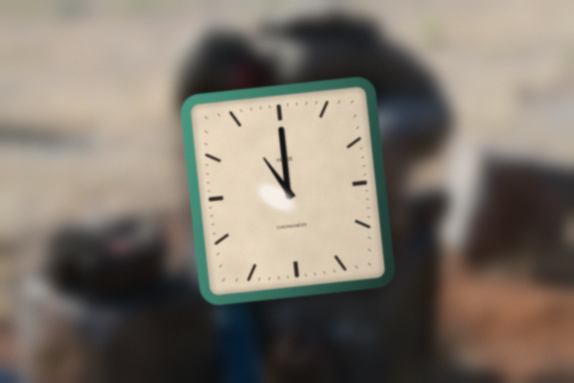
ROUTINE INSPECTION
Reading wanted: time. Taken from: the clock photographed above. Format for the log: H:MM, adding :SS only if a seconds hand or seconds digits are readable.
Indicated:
11:00
